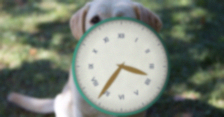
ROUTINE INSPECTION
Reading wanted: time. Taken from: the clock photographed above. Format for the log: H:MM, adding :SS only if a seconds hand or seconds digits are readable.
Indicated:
3:36
